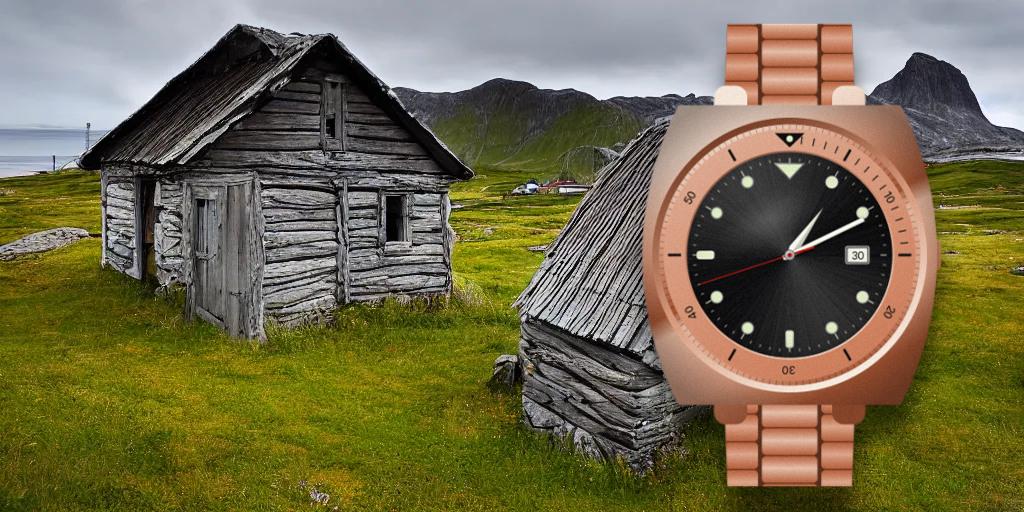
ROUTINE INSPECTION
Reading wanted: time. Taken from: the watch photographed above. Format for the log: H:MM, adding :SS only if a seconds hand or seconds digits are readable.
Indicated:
1:10:42
